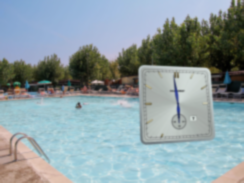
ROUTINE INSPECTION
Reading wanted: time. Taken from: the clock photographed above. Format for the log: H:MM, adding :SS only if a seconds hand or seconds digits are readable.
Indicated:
5:59
